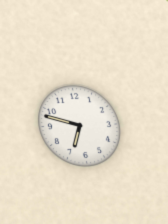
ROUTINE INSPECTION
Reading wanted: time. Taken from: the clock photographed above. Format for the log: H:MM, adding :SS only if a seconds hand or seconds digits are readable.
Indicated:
6:48
